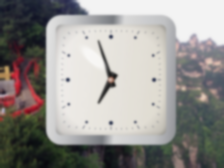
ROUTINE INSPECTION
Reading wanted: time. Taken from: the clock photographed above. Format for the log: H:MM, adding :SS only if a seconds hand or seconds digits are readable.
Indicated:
6:57
